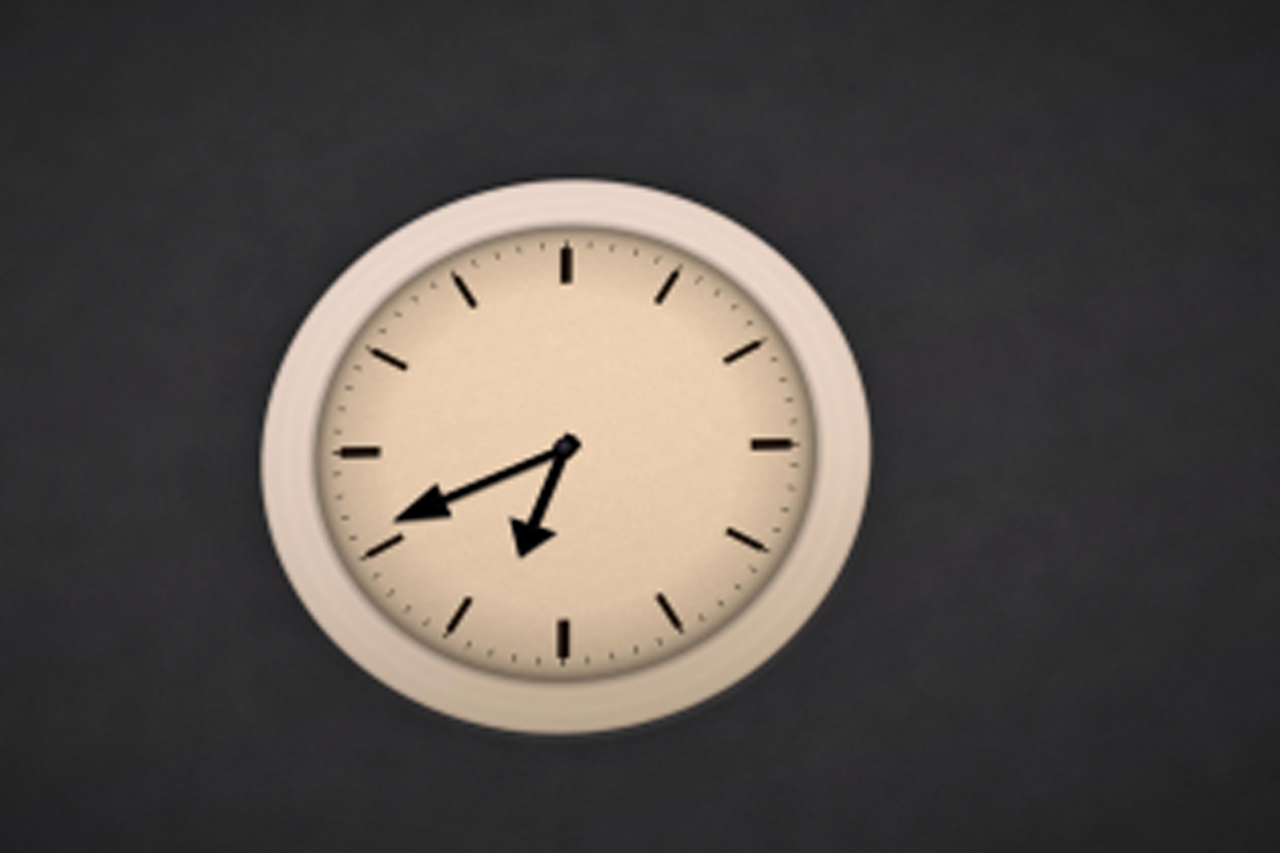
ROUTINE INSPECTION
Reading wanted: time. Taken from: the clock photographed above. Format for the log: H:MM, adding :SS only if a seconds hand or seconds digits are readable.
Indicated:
6:41
